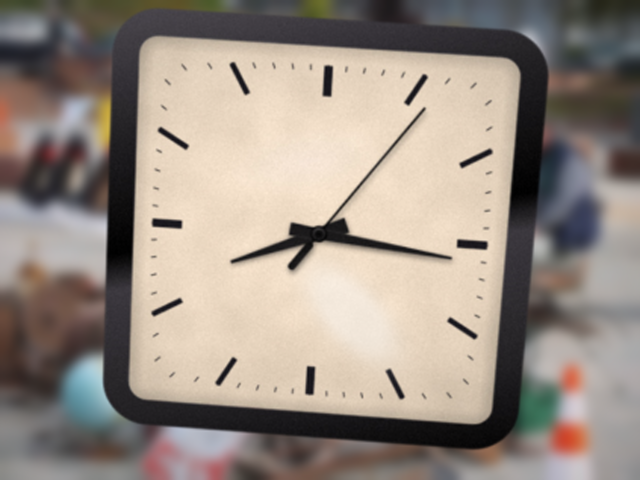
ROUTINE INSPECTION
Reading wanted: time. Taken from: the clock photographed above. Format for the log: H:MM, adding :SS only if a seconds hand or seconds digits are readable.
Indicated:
8:16:06
